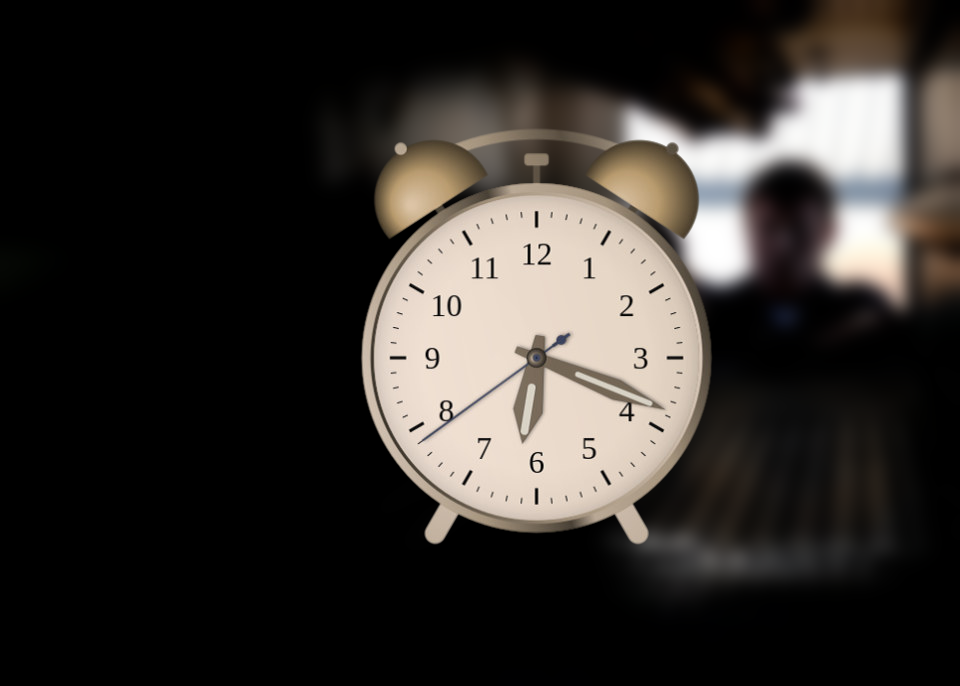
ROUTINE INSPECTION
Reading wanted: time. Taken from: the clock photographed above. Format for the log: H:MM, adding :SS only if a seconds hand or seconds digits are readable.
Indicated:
6:18:39
